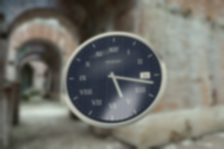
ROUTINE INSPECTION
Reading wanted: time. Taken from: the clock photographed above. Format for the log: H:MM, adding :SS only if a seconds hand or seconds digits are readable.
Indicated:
5:17
